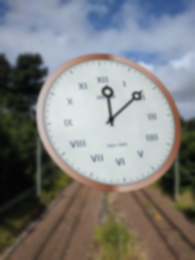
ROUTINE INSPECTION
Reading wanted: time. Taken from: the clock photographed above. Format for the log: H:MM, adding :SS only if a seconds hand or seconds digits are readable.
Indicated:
12:09
